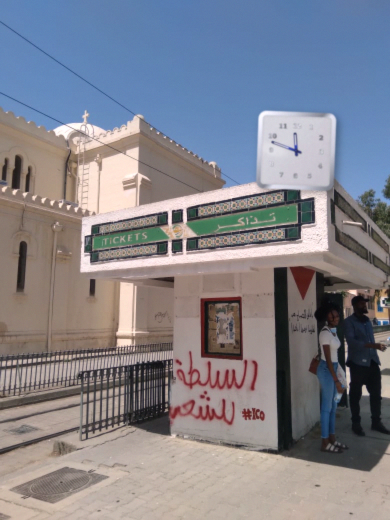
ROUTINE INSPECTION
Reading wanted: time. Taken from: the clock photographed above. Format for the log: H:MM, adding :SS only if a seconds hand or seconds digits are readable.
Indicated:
11:48
